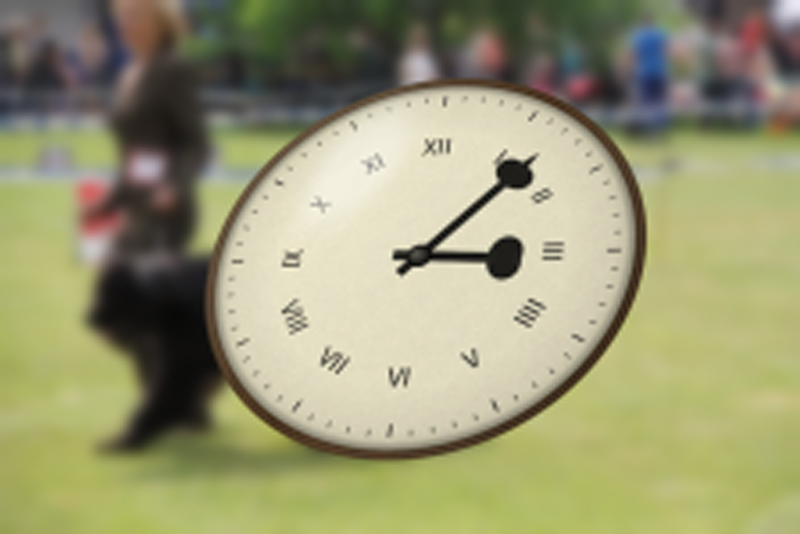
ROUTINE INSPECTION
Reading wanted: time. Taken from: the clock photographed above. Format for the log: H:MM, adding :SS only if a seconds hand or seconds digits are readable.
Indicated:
3:07
